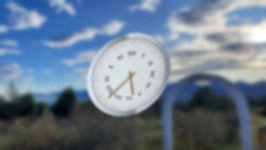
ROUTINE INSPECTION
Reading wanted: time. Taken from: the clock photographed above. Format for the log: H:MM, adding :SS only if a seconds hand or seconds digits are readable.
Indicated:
5:38
